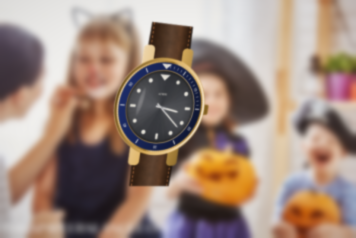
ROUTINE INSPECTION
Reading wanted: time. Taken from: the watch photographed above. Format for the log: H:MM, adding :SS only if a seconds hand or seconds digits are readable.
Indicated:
3:22
